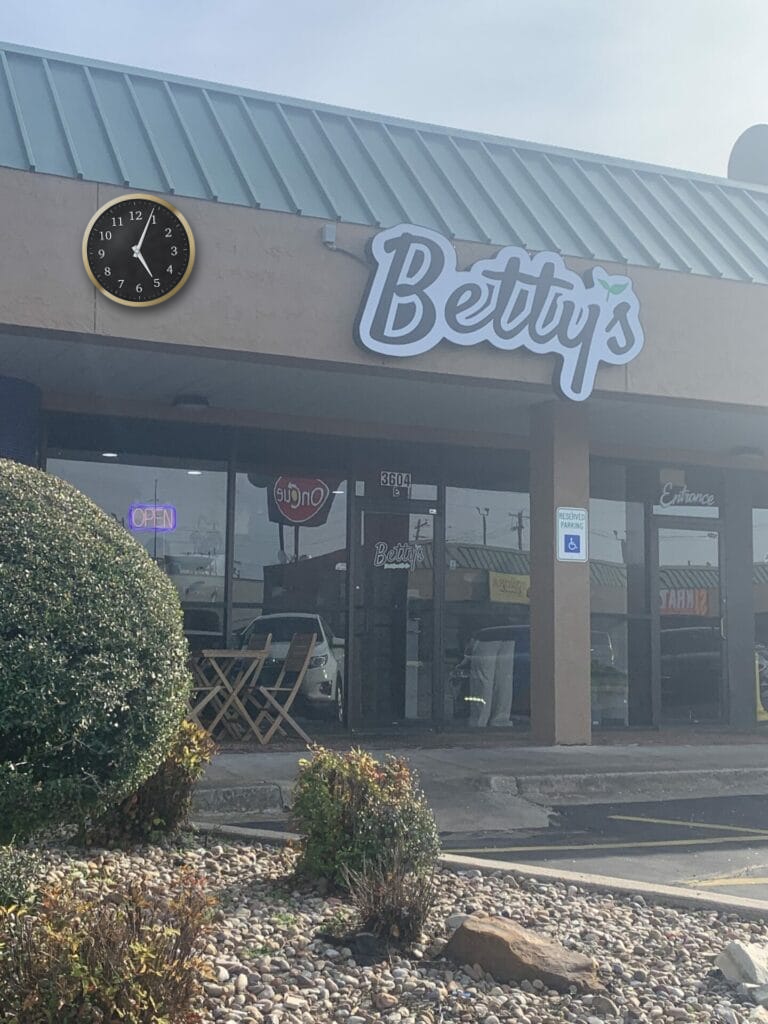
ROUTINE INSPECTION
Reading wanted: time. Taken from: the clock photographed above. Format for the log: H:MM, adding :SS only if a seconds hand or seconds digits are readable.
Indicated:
5:04
